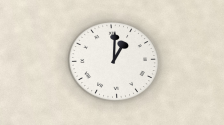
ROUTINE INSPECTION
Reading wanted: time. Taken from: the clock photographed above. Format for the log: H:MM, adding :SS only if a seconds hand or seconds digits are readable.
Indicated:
1:01
